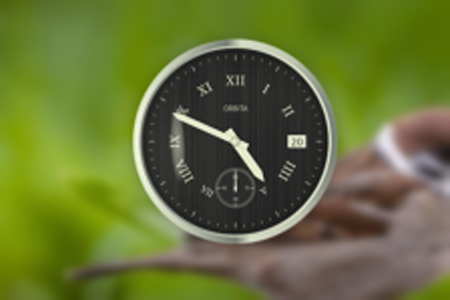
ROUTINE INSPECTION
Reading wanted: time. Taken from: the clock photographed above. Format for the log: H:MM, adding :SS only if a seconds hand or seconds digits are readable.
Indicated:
4:49
